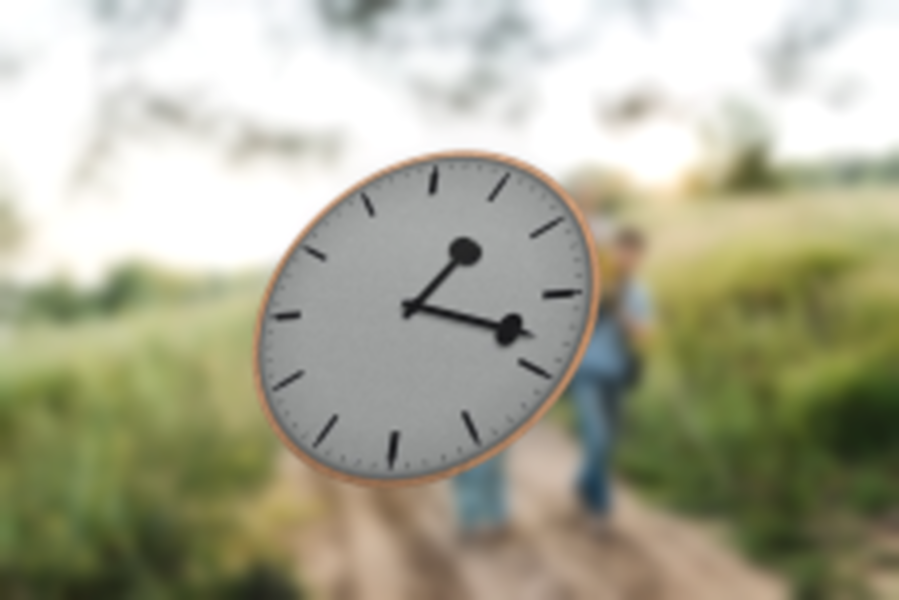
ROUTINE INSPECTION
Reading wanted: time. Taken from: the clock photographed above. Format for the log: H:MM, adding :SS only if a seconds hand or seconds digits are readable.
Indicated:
1:18
